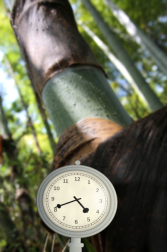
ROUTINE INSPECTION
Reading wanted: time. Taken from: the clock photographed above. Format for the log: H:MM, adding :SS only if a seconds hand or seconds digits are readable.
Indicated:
4:41
